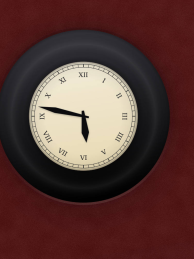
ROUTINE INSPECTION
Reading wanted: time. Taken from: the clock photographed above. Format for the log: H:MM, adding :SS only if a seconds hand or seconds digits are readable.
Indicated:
5:47
